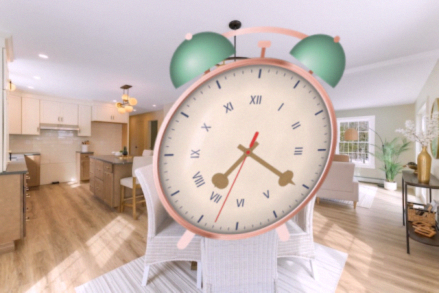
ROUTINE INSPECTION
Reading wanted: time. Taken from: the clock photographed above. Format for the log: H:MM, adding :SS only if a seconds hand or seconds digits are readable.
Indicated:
7:20:33
